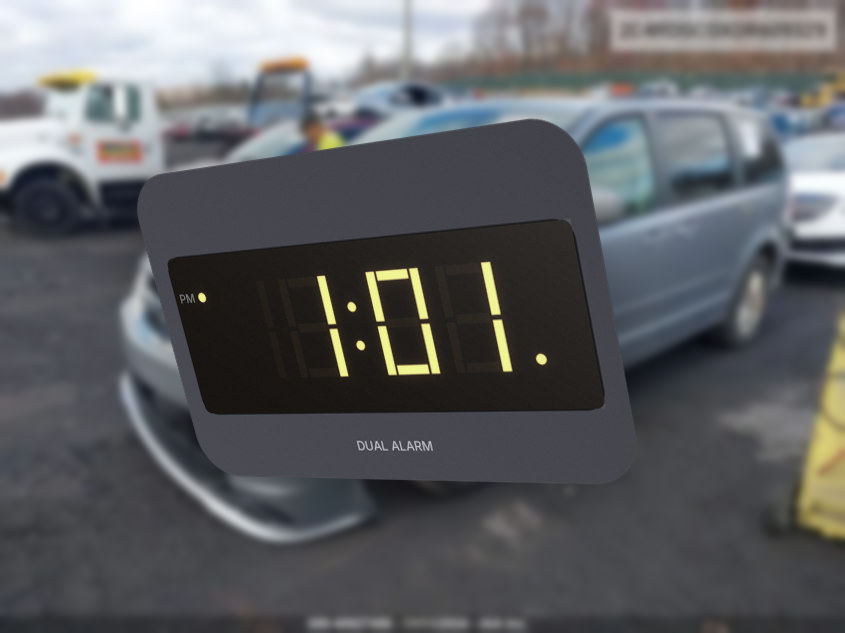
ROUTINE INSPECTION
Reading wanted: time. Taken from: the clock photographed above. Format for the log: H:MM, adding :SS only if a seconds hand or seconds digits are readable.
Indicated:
1:01
